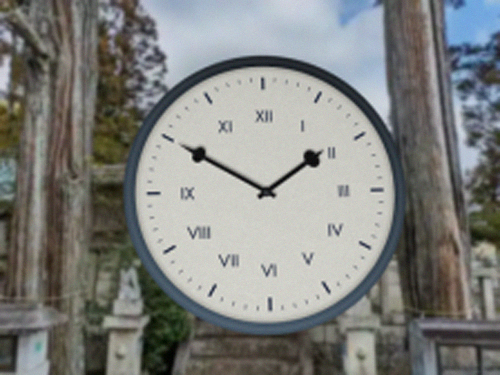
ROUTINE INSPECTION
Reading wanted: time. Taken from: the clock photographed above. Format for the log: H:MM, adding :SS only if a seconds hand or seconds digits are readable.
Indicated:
1:50
